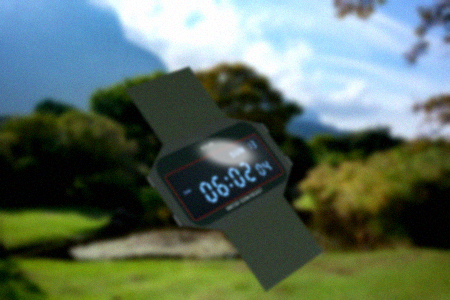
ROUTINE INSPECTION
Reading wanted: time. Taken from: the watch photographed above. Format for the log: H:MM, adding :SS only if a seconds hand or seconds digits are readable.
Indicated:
6:02:04
